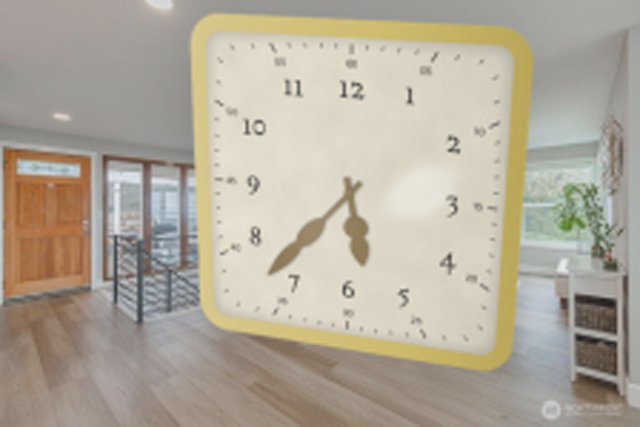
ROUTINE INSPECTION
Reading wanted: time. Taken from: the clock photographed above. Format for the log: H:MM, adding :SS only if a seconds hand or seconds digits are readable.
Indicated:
5:37
